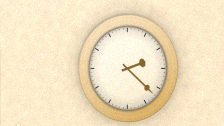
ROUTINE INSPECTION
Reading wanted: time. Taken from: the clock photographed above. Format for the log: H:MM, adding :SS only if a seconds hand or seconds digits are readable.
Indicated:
2:22
